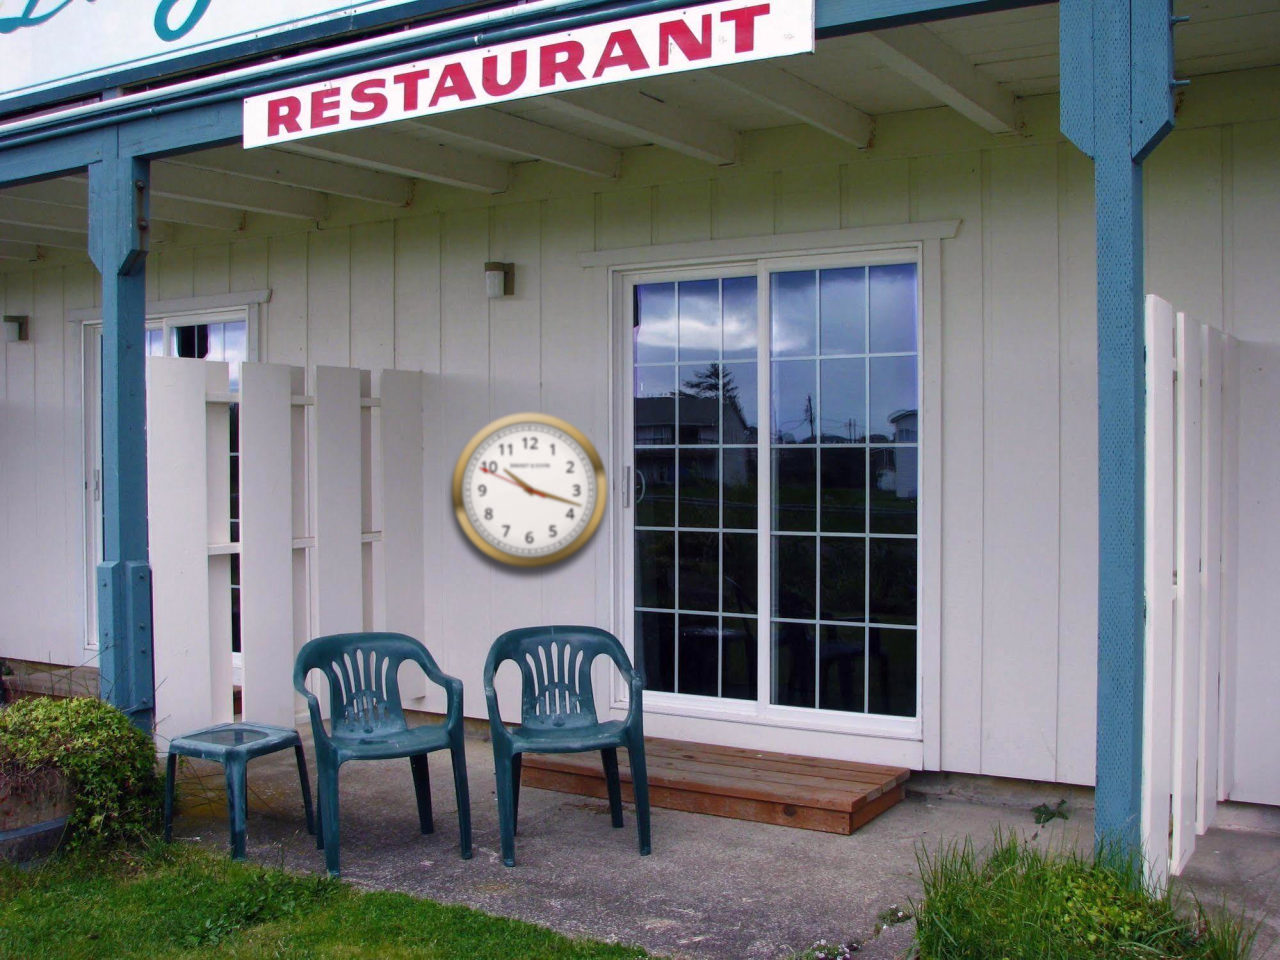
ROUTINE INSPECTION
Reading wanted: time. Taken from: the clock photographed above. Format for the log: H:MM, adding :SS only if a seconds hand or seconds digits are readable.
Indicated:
10:17:49
